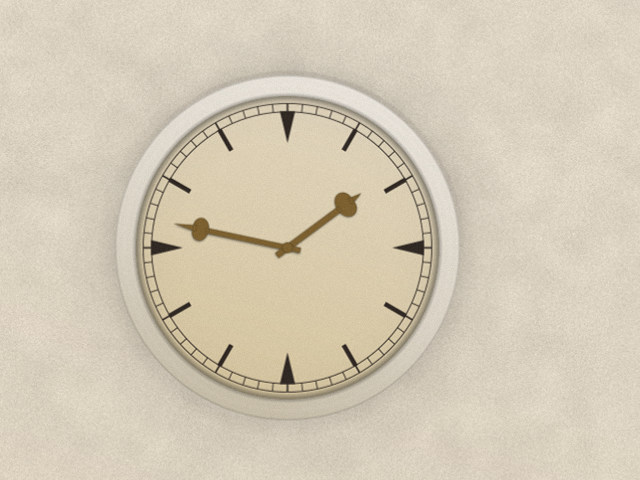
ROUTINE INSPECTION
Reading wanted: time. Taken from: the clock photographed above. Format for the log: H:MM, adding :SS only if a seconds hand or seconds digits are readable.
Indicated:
1:47
